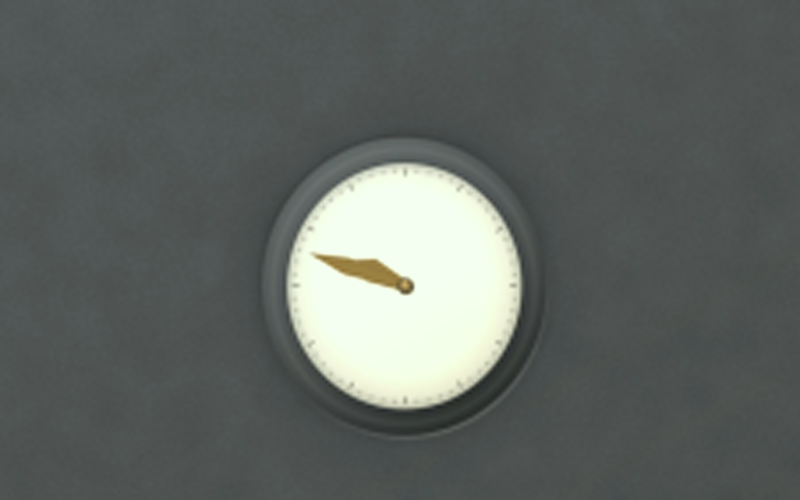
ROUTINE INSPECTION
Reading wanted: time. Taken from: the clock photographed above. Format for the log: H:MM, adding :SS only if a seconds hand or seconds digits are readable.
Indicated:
9:48
